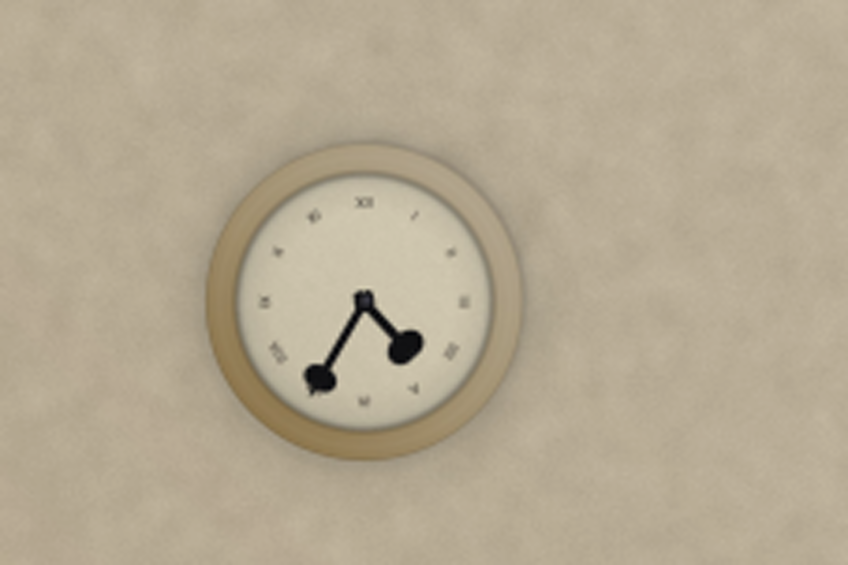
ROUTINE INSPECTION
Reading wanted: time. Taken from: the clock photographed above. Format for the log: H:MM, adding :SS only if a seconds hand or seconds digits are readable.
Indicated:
4:35
